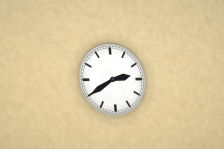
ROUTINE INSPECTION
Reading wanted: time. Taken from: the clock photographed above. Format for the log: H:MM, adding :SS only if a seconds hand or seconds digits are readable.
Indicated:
2:40
